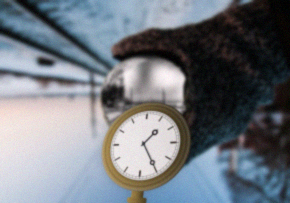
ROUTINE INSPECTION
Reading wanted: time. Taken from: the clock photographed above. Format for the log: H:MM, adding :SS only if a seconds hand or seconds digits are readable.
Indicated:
1:25
